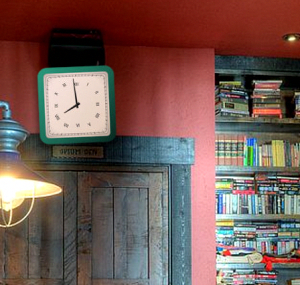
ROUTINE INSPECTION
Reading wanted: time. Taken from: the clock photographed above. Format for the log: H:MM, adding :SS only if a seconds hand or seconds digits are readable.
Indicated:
7:59
